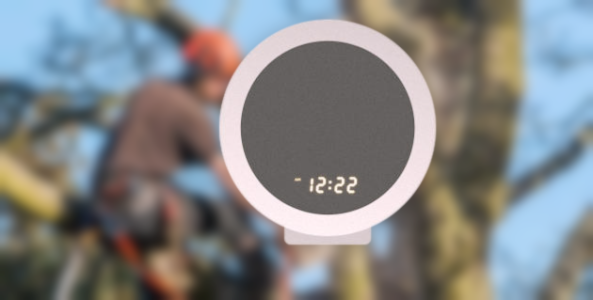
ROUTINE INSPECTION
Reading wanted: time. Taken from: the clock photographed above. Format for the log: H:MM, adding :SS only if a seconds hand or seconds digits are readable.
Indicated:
12:22
